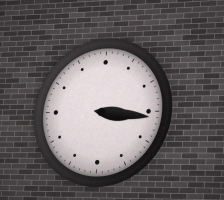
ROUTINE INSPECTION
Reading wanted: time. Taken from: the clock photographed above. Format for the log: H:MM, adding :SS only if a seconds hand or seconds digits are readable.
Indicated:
3:16
